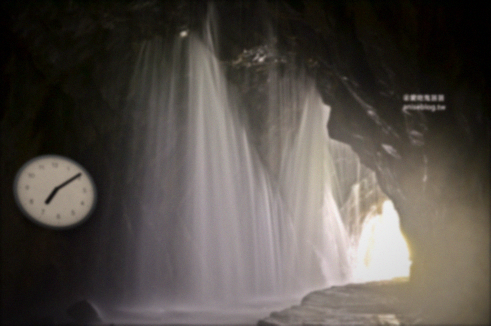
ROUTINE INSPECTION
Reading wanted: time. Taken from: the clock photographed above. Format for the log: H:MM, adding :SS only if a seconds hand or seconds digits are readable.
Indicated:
7:09
